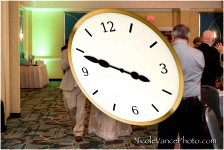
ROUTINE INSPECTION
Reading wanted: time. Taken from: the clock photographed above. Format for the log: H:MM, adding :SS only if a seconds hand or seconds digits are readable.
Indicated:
3:49
